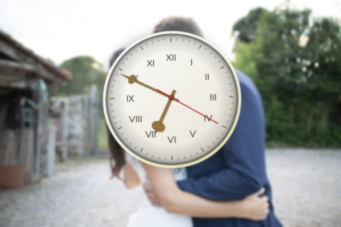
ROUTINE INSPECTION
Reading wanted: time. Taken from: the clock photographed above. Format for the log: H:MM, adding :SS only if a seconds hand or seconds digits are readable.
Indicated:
6:49:20
